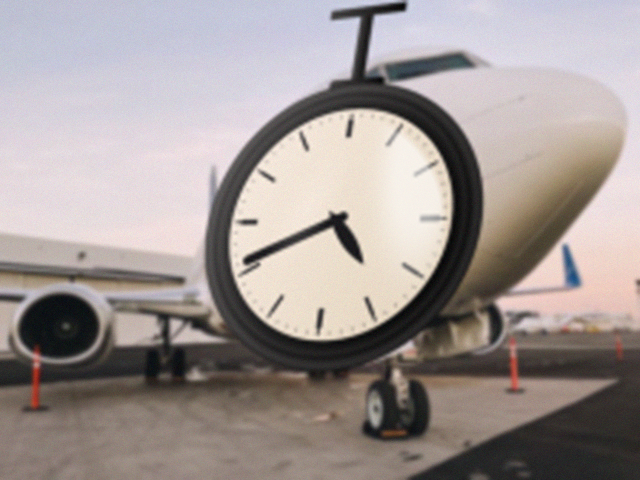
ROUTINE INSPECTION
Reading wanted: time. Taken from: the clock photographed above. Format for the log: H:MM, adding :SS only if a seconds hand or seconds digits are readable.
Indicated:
4:41
